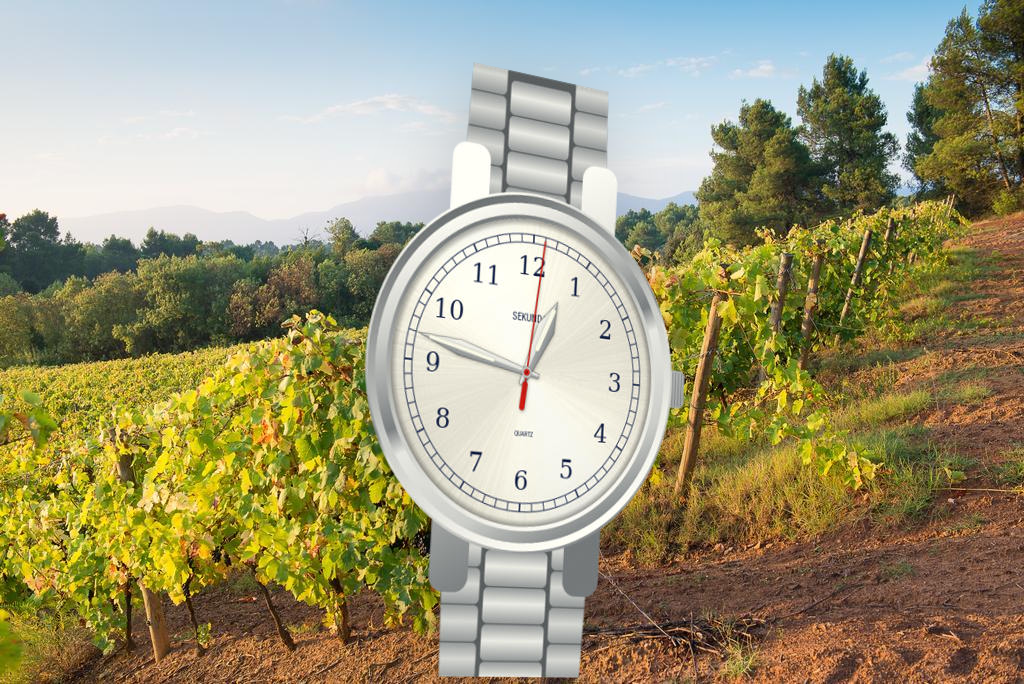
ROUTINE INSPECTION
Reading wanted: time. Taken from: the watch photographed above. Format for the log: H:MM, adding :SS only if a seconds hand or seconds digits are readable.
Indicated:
12:47:01
